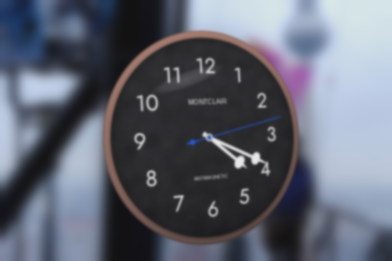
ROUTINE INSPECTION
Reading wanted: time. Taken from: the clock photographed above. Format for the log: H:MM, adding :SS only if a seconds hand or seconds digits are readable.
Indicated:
4:19:13
